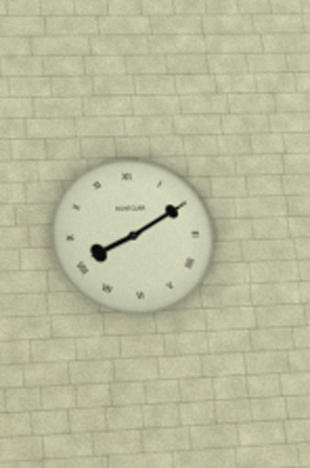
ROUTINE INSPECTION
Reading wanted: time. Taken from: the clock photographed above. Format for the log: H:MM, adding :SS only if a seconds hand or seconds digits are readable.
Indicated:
8:10
